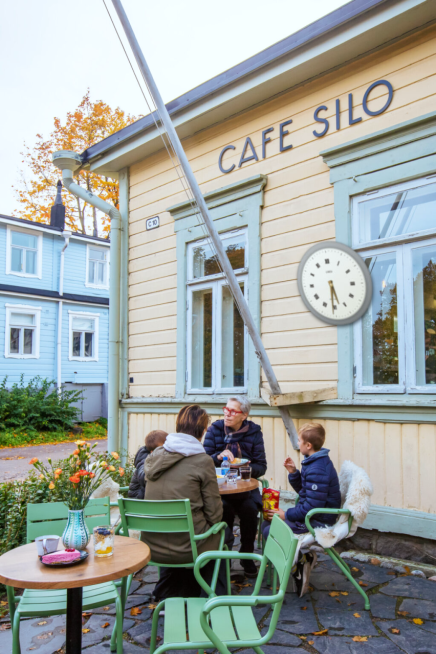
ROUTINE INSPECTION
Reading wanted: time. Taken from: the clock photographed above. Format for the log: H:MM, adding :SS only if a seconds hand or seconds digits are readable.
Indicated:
5:31
